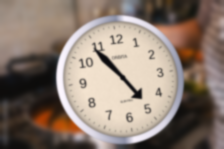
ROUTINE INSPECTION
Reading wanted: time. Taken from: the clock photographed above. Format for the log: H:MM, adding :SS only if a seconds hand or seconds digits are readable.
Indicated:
4:54
